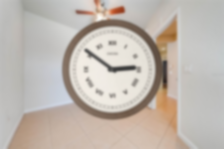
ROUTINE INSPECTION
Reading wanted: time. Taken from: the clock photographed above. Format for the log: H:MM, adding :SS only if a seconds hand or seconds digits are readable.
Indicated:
2:51
